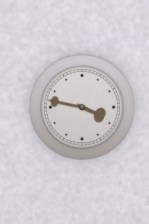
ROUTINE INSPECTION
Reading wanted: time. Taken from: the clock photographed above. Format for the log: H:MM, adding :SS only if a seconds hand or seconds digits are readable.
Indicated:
3:47
